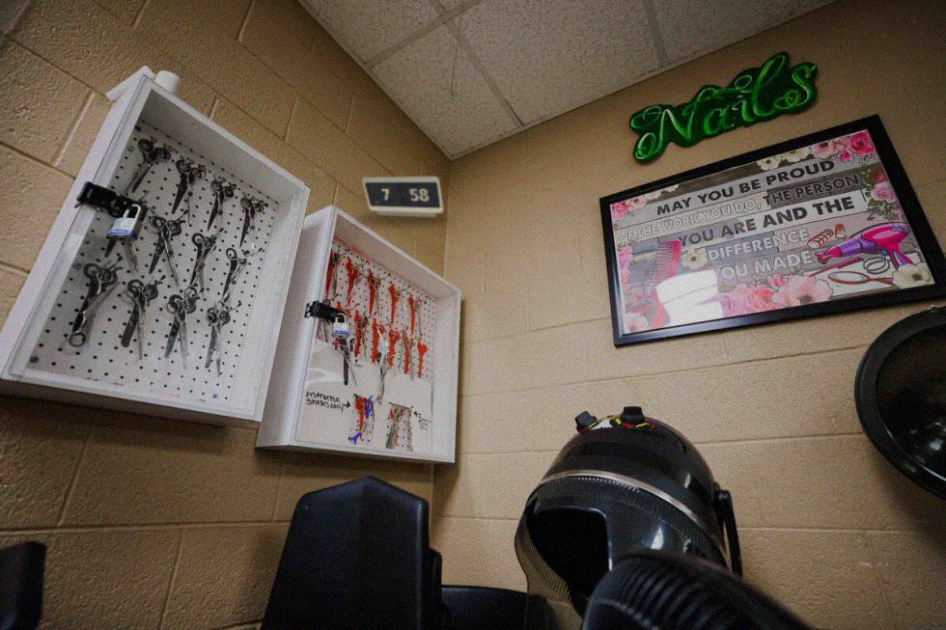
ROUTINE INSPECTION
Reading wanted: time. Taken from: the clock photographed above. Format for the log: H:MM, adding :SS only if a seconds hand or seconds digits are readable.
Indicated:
7:58
